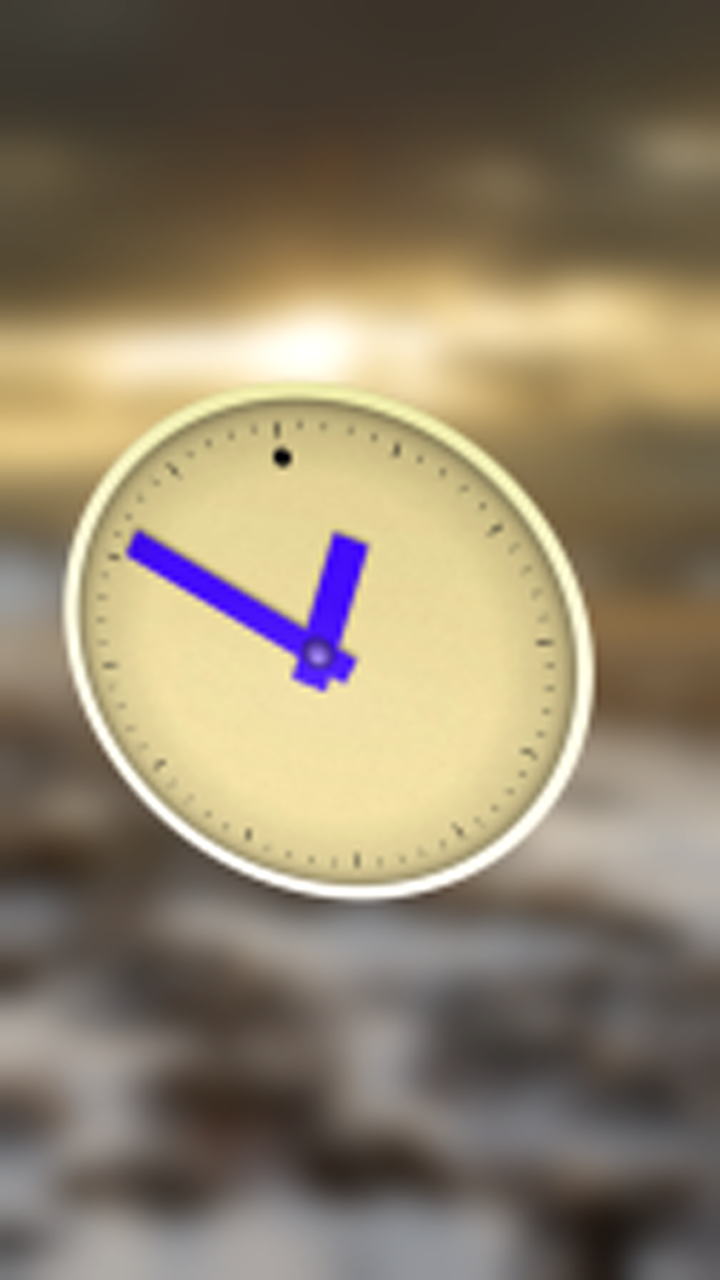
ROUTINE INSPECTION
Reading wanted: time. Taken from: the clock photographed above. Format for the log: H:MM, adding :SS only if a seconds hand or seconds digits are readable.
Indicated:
12:51
